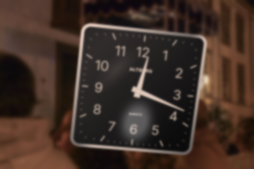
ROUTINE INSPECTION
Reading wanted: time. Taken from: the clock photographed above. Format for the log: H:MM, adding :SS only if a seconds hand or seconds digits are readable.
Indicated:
12:18
